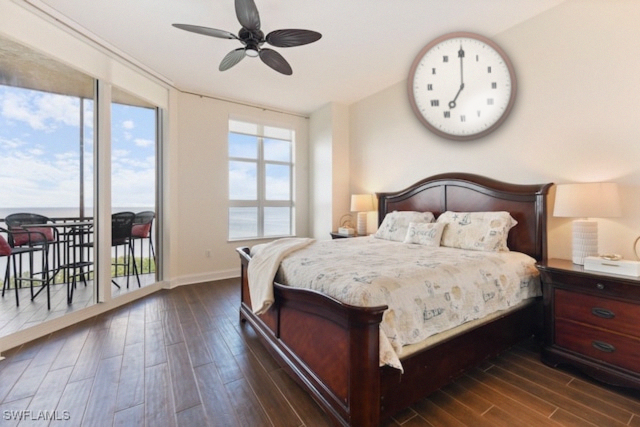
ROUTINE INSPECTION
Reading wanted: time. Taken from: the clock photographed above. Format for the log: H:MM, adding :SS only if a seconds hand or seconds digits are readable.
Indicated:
7:00
